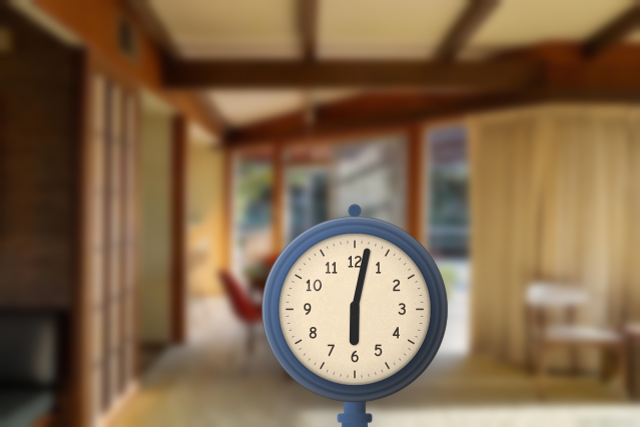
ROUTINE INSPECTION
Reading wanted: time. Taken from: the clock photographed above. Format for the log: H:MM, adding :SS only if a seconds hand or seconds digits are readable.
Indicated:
6:02
